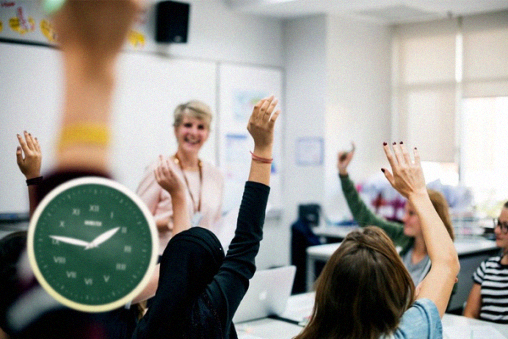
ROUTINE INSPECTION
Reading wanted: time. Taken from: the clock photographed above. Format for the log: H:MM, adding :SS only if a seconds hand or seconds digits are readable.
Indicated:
1:46
